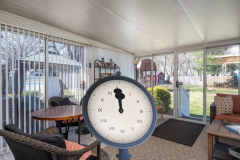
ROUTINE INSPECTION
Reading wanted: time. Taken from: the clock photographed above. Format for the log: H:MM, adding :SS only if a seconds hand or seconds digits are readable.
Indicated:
11:59
